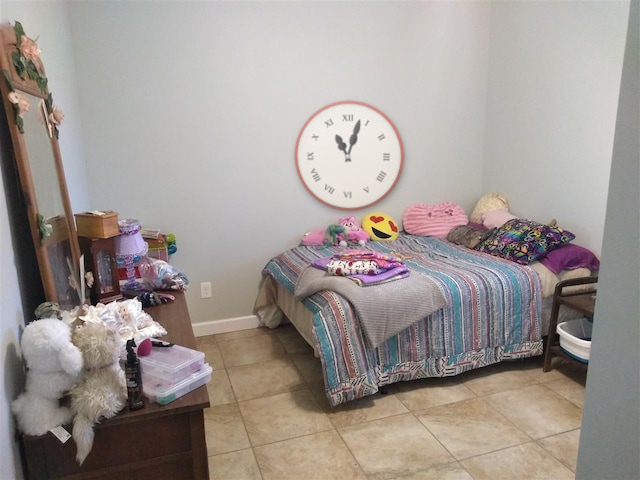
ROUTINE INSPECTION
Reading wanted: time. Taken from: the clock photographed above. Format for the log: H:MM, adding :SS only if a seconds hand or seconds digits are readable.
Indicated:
11:03
